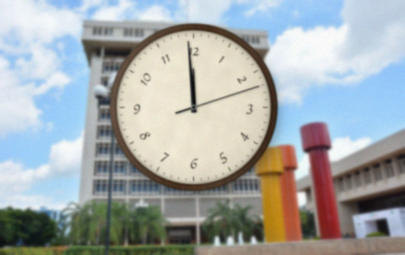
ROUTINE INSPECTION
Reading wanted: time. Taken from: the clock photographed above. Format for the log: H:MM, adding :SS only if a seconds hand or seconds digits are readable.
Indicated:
11:59:12
